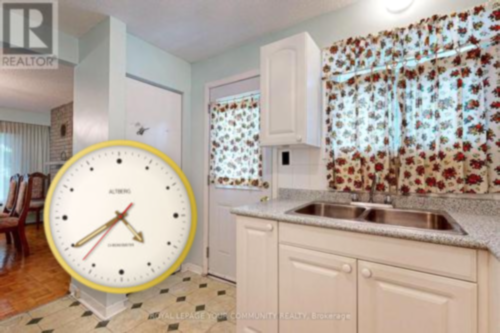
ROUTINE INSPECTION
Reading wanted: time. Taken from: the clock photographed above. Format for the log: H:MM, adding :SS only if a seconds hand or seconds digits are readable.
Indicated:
4:39:37
